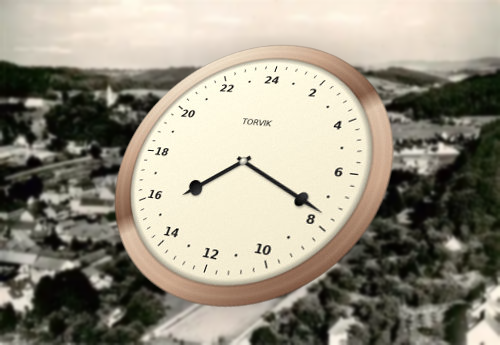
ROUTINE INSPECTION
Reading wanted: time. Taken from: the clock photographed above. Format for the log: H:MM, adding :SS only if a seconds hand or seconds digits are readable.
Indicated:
15:19
